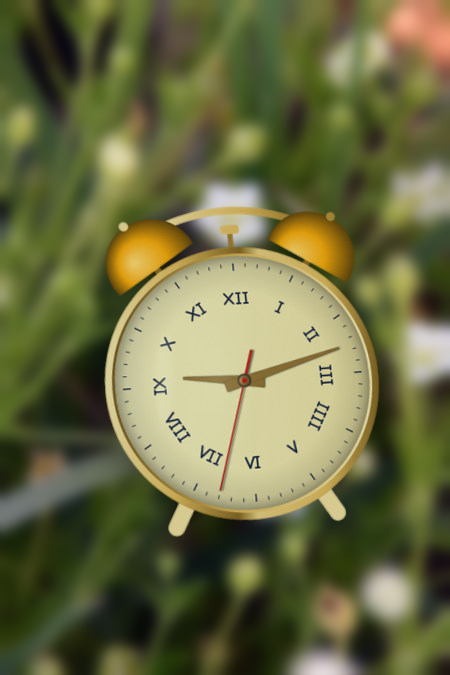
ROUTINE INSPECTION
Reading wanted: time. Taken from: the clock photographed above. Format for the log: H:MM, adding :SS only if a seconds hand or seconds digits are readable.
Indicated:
9:12:33
